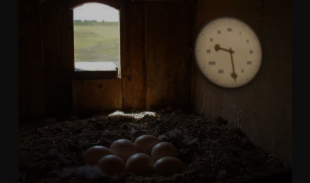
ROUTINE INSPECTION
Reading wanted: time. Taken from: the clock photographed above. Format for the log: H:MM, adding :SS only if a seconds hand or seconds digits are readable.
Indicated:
9:29
